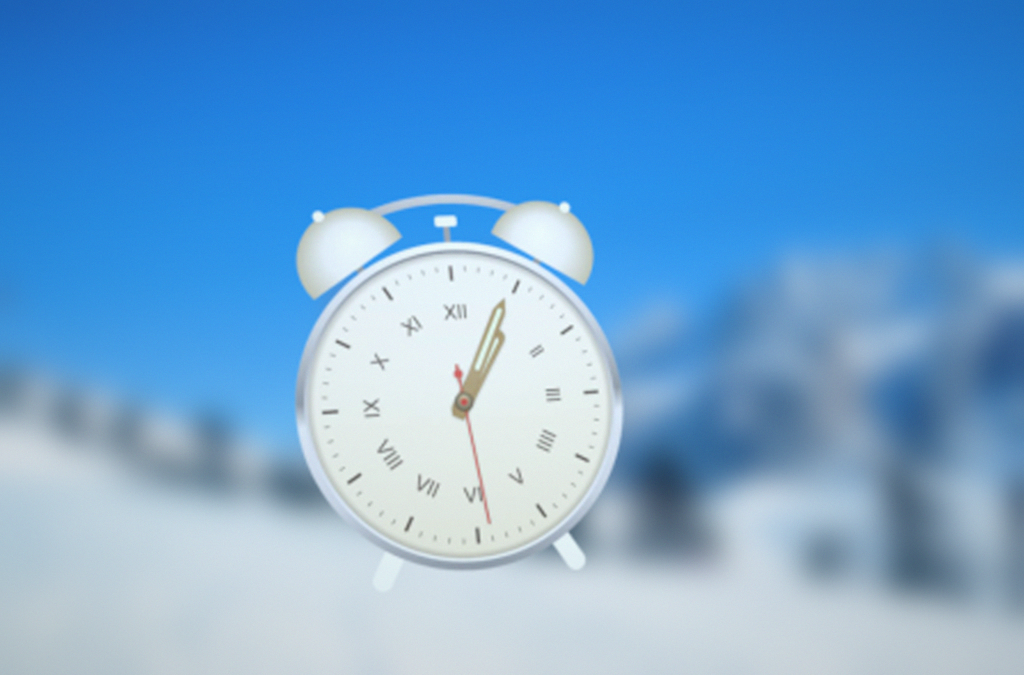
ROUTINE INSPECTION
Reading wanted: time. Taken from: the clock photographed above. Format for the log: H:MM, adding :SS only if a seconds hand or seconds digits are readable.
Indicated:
1:04:29
